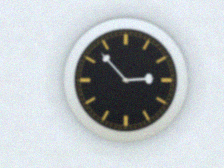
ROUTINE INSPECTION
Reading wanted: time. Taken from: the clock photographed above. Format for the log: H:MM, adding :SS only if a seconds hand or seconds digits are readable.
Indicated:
2:53
